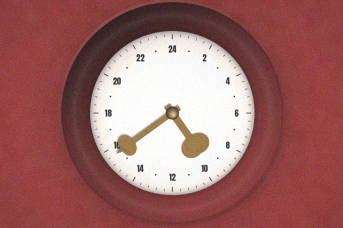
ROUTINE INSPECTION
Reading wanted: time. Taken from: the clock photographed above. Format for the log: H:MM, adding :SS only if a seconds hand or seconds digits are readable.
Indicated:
9:39
